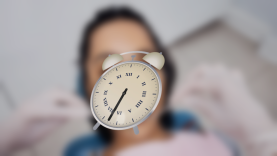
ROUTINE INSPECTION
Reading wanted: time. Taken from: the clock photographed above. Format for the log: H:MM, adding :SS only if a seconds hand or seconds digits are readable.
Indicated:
6:33
